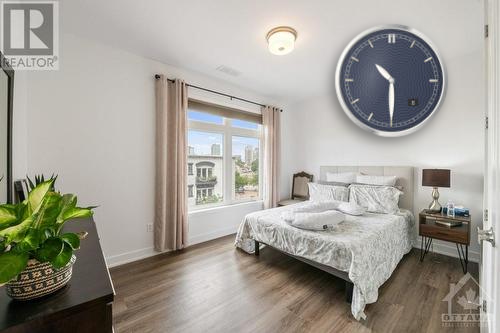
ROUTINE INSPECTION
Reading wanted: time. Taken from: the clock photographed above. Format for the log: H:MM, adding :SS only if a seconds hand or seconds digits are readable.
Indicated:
10:30
